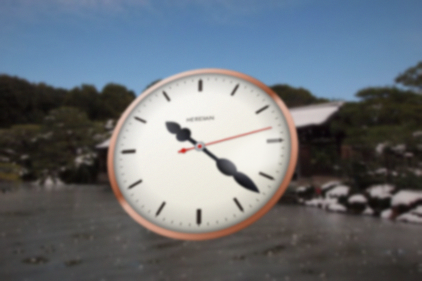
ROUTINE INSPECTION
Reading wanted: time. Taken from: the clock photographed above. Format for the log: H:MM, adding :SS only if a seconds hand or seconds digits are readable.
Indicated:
10:22:13
